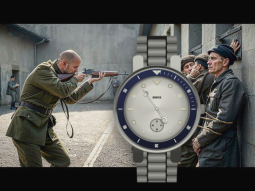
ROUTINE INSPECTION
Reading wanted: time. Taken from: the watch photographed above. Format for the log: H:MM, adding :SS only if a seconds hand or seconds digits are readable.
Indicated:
4:54
